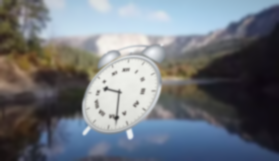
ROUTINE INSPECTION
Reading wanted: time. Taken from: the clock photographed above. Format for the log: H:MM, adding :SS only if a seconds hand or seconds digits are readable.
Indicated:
9:28
